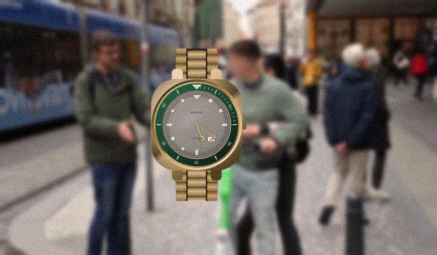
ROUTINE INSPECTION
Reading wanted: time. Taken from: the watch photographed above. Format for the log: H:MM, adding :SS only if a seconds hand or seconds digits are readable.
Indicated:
5:21
